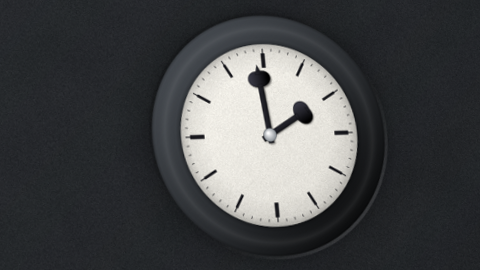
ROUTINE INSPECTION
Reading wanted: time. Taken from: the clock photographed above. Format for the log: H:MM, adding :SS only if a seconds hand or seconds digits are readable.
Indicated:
1:59
